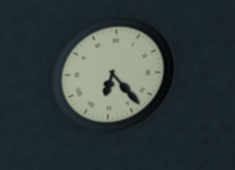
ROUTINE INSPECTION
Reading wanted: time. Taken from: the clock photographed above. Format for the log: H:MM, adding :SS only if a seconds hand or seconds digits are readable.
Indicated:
6:23
